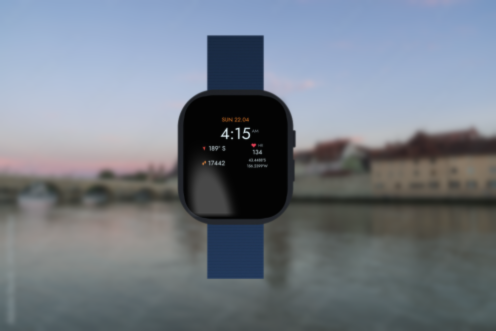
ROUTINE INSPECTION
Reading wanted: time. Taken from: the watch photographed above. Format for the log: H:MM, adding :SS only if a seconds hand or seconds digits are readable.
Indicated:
4:15
